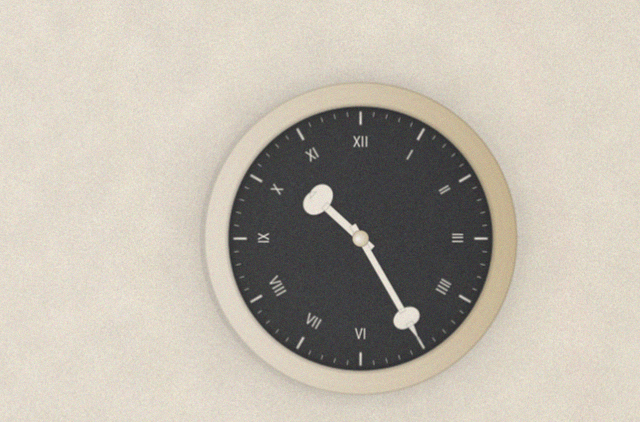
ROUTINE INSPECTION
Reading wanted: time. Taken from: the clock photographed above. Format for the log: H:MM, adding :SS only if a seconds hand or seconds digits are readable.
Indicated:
10:25
